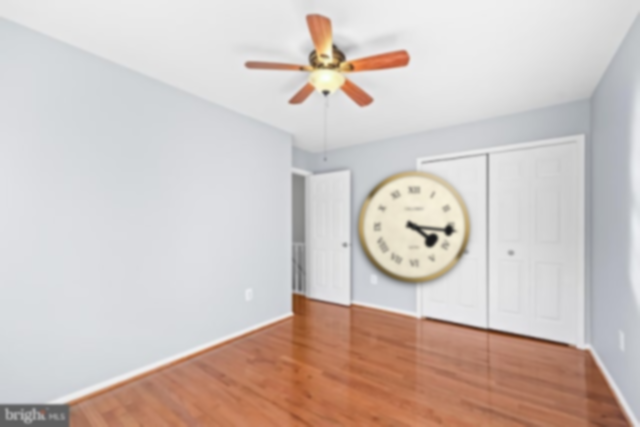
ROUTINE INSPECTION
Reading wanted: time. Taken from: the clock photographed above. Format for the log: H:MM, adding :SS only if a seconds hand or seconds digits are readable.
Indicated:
4:16
